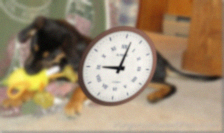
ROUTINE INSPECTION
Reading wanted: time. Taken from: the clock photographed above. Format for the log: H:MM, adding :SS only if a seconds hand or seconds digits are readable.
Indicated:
9:02
